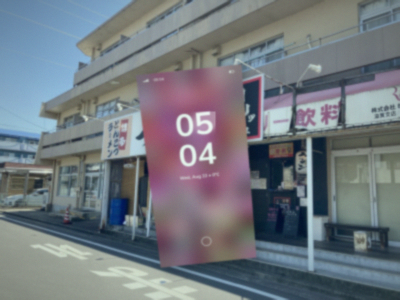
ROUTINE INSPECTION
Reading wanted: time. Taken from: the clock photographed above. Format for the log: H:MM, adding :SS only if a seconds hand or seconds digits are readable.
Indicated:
5:04
